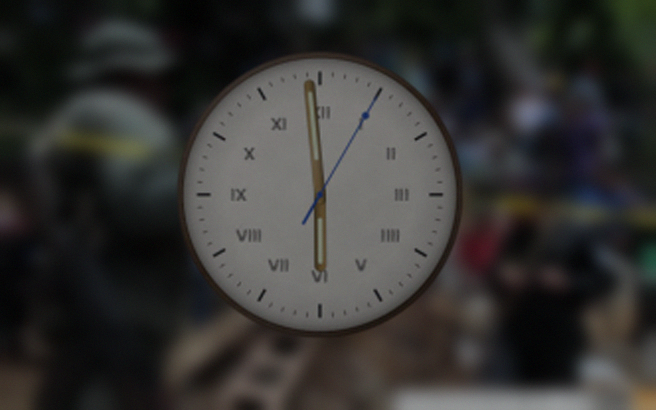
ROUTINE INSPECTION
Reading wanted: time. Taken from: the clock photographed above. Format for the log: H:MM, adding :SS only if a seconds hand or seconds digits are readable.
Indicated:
5:59:05
